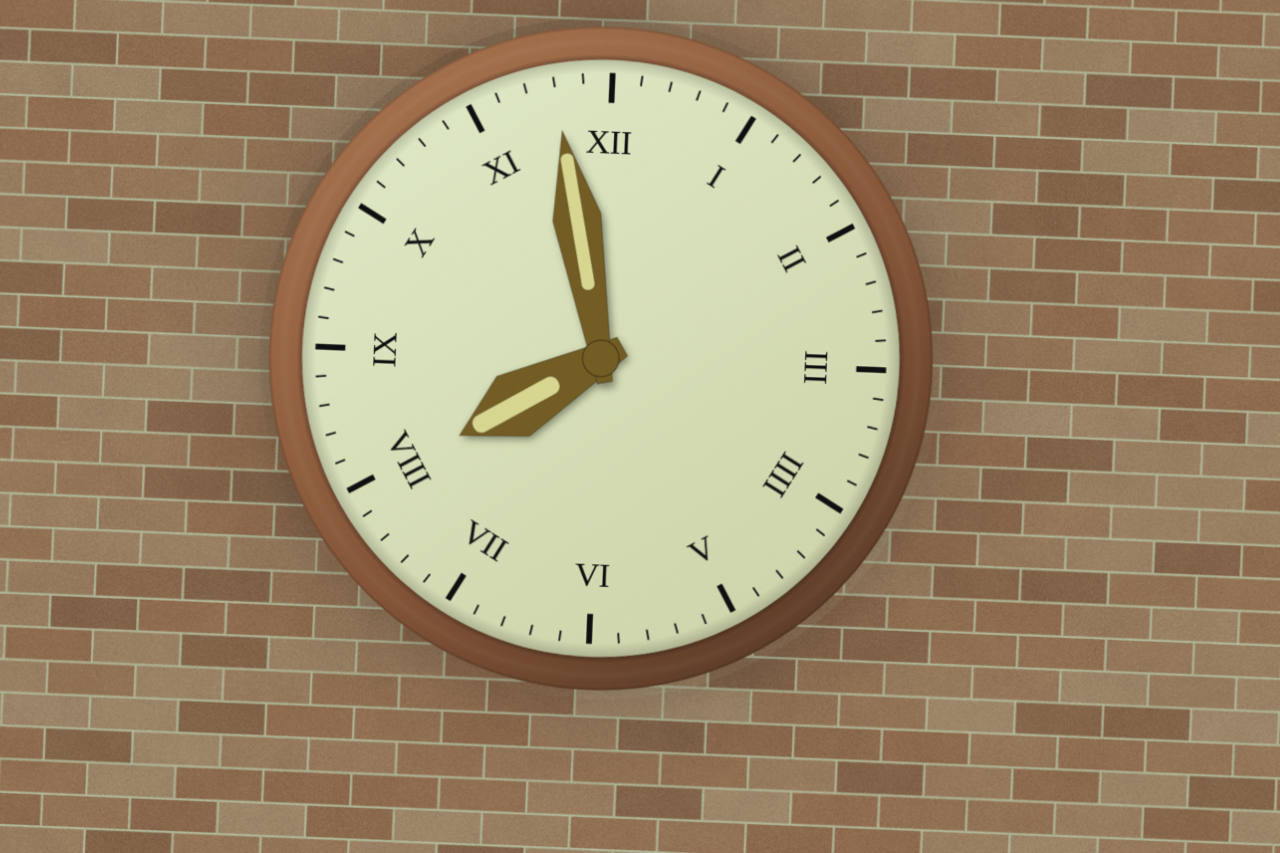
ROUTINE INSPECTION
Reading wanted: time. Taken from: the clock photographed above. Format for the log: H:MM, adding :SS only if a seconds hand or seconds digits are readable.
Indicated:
7:58
